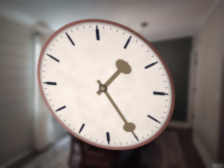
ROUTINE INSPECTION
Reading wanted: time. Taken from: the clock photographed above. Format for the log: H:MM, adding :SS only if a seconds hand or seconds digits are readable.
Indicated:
1:25
